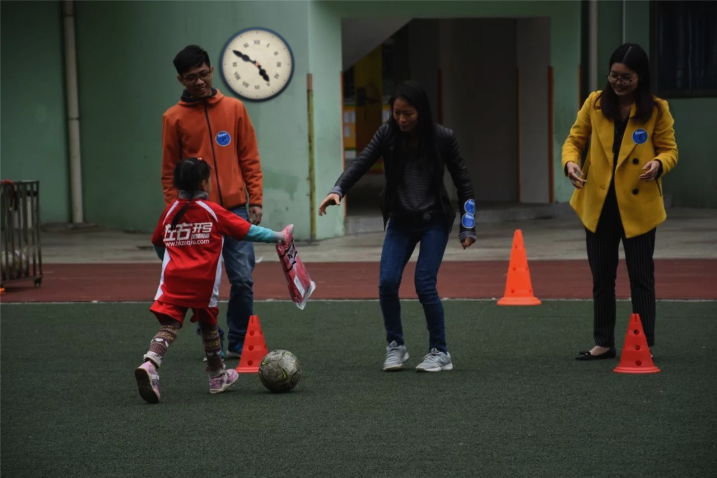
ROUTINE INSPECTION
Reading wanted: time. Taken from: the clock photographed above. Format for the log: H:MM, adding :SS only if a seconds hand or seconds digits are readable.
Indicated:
4:50
